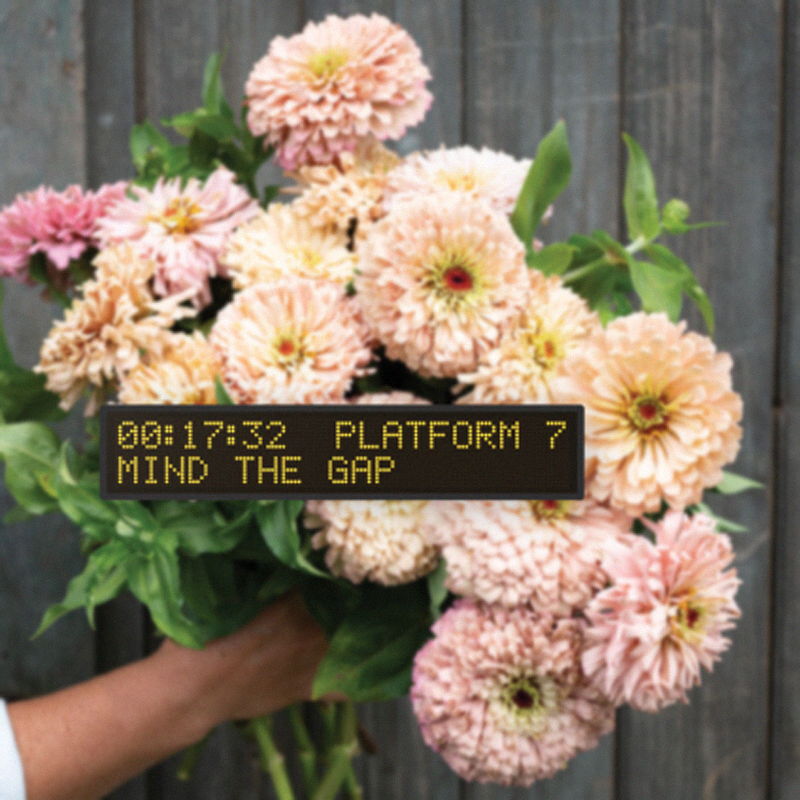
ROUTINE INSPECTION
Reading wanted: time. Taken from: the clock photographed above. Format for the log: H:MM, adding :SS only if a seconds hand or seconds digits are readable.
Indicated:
0:17:32
